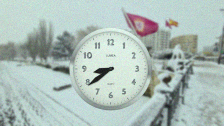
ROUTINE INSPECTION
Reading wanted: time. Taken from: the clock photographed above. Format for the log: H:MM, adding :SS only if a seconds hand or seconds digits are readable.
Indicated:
8:39
